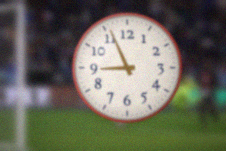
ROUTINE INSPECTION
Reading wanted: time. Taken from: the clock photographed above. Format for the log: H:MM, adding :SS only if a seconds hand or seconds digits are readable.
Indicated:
8:56
